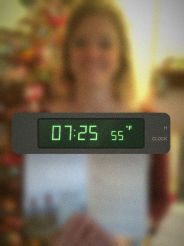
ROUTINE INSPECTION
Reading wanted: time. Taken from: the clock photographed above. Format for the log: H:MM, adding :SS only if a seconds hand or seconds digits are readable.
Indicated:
7:25
